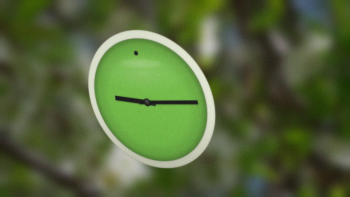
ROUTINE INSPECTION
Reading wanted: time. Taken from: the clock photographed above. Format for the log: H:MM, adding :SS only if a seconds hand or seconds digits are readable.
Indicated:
9:15
